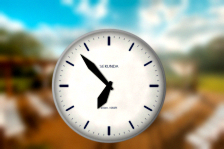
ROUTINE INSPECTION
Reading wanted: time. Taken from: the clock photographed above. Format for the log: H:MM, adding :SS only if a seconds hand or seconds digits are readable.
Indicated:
6:53
